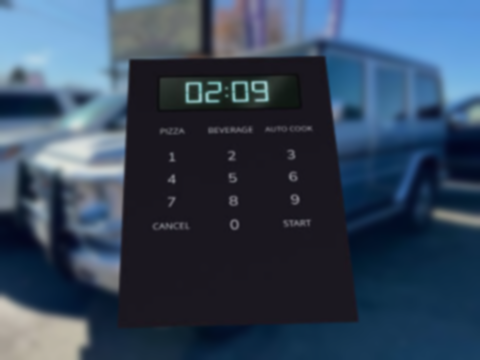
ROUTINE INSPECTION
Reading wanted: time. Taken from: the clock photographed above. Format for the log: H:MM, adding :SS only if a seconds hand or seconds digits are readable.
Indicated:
2:09
